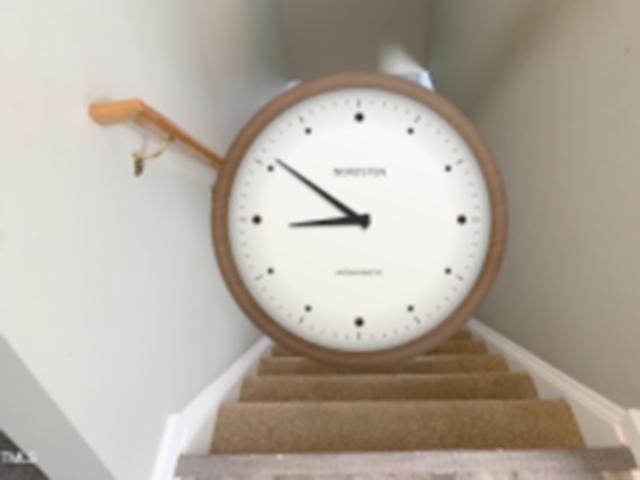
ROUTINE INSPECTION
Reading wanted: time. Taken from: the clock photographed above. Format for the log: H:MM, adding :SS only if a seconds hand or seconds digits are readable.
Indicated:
8:51
